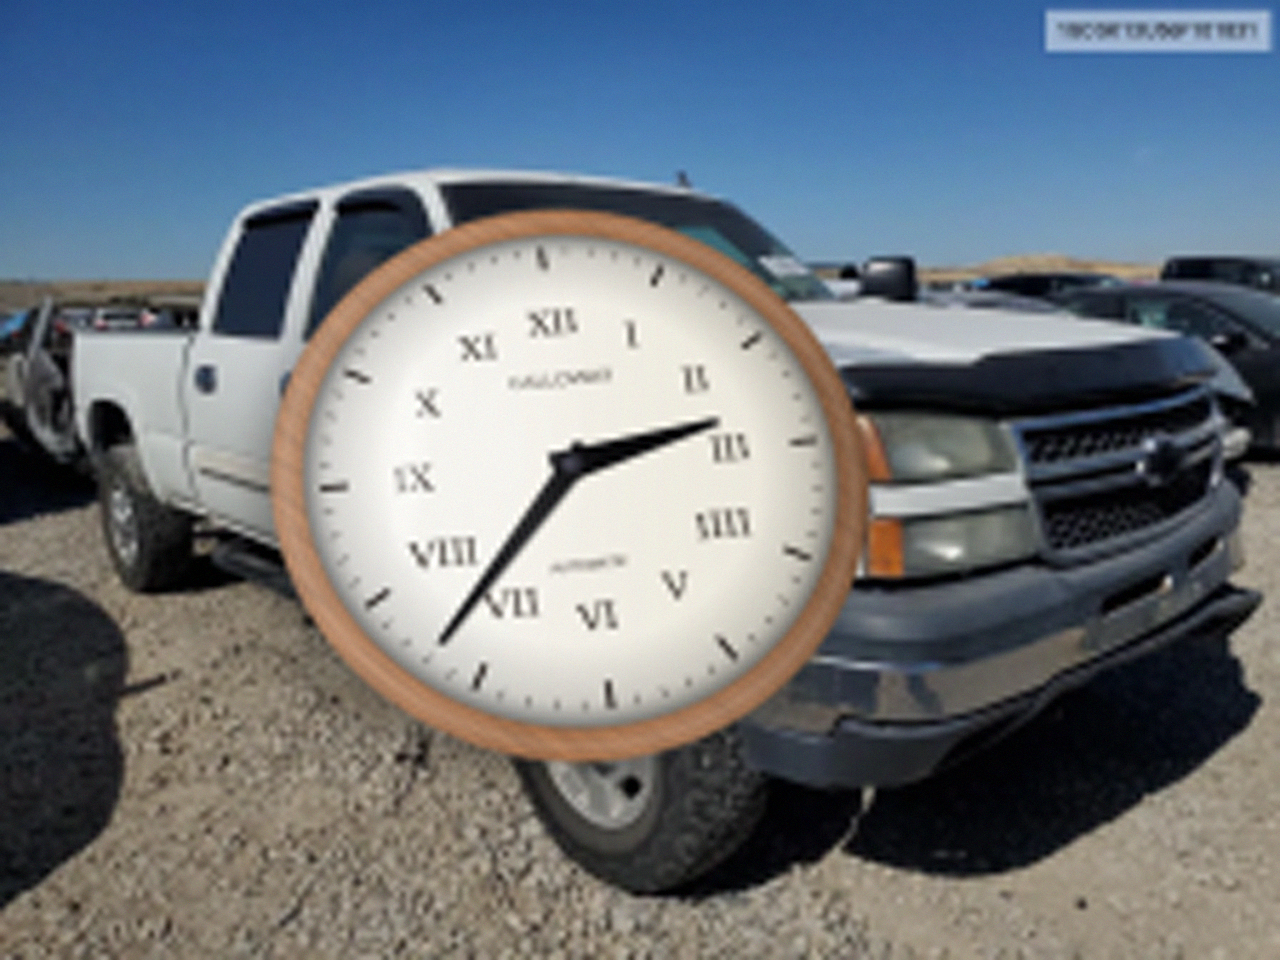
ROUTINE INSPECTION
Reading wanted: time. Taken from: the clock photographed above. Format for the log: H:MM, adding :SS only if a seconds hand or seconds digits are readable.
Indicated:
2:37
